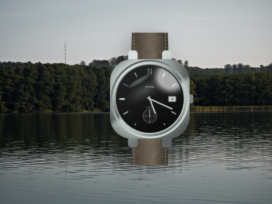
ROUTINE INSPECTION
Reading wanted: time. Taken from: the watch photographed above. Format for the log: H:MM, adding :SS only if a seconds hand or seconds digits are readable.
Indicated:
5:19
